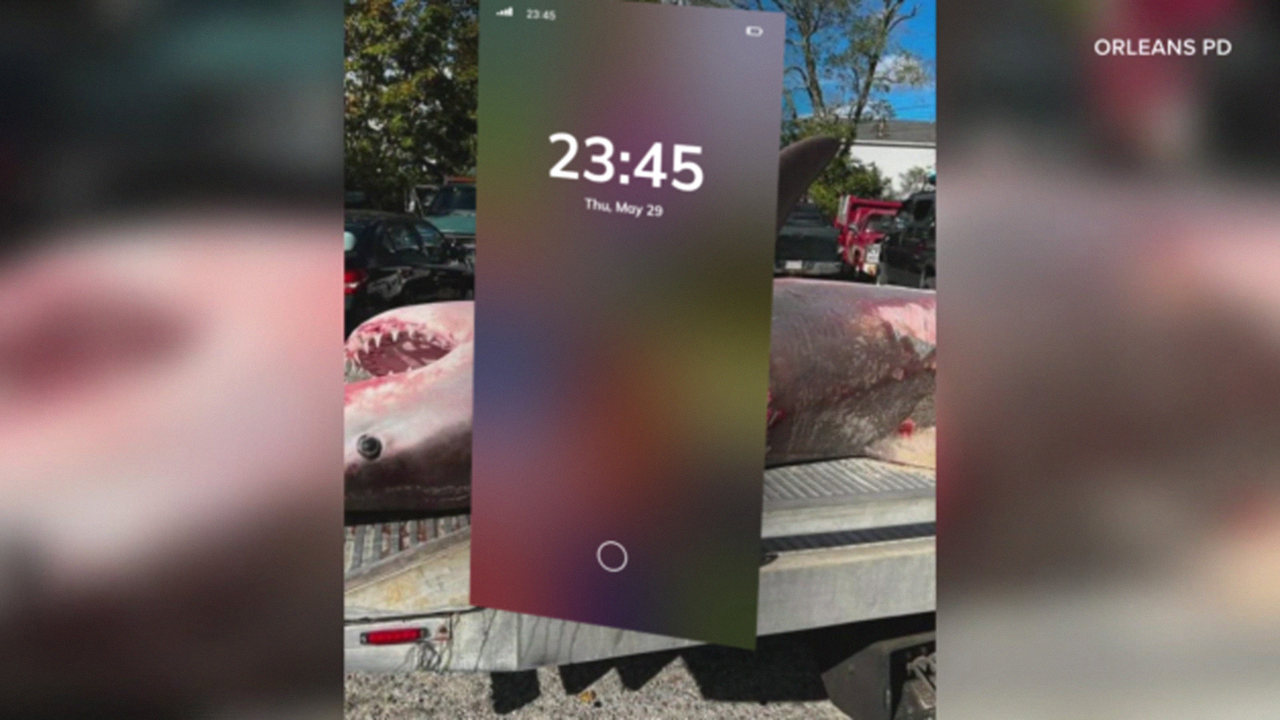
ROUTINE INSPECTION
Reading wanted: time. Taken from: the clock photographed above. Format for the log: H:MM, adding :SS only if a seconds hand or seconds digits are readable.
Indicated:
23:45
